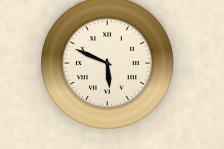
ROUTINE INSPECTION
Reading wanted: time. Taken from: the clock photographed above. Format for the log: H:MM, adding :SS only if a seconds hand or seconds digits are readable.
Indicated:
5:49
